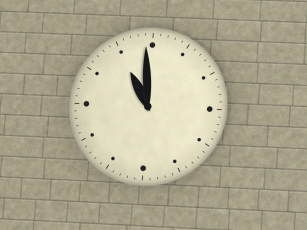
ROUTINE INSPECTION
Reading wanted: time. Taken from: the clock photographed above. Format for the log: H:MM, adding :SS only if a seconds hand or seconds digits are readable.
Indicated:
10:59
